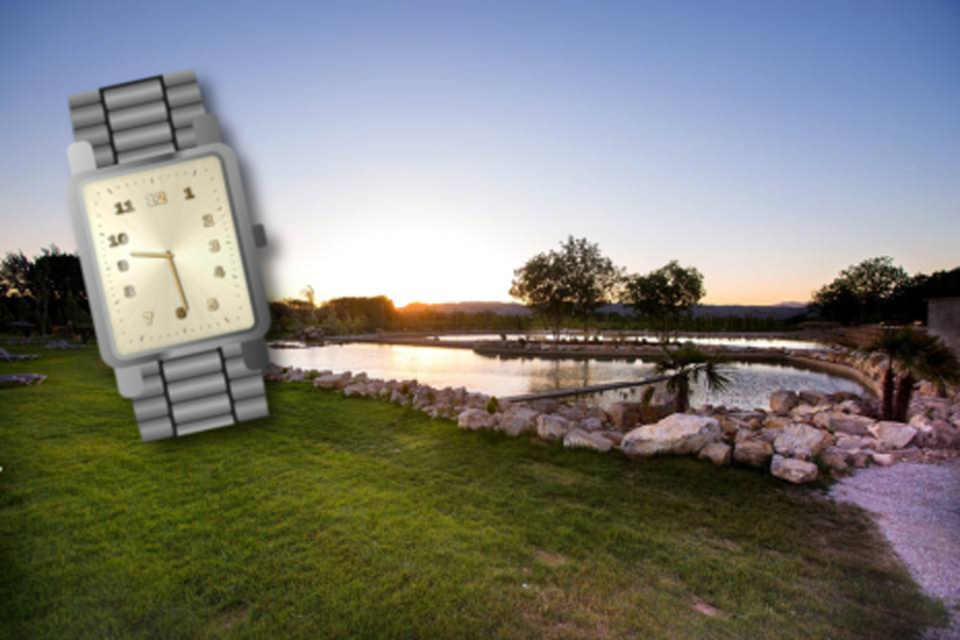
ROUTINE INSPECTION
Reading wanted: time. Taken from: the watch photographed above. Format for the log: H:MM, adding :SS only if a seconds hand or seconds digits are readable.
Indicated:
9:29
